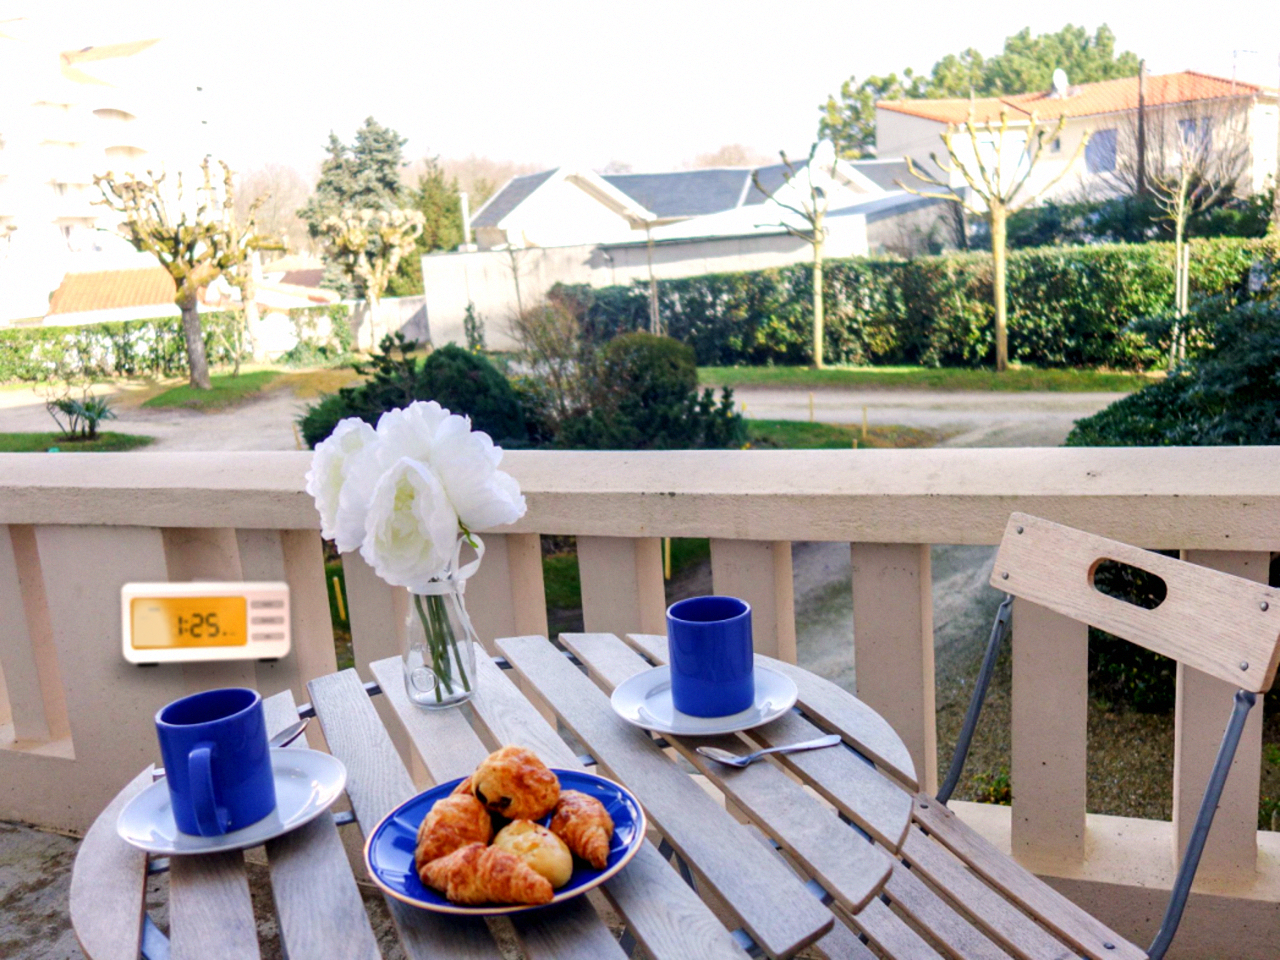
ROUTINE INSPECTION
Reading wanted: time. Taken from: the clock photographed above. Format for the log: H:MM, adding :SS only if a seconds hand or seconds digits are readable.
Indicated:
1:25
